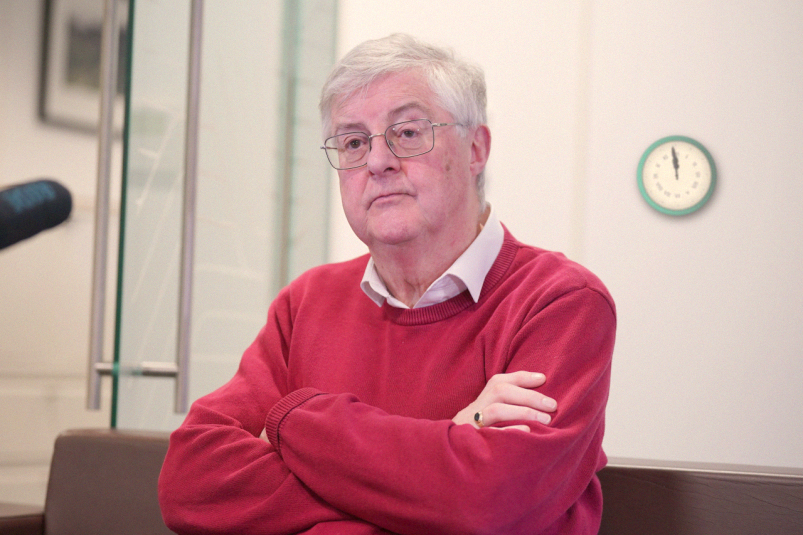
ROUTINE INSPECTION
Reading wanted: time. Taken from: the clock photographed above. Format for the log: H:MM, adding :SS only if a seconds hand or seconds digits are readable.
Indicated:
11:59
